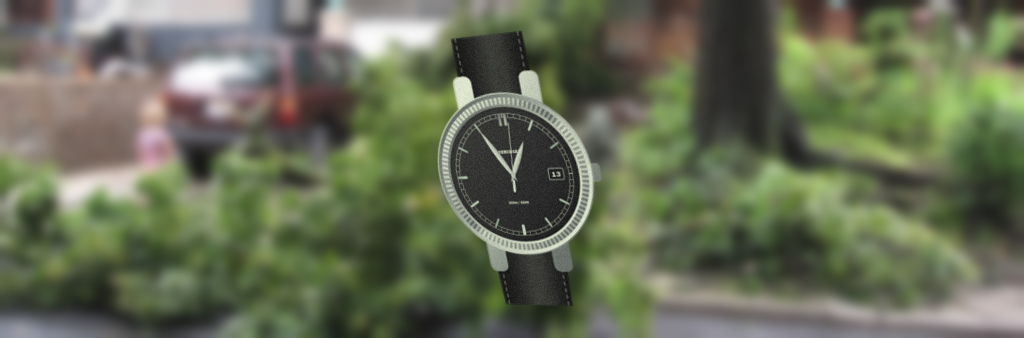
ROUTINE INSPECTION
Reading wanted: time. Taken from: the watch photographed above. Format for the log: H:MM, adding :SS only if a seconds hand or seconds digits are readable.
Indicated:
12:55:01
